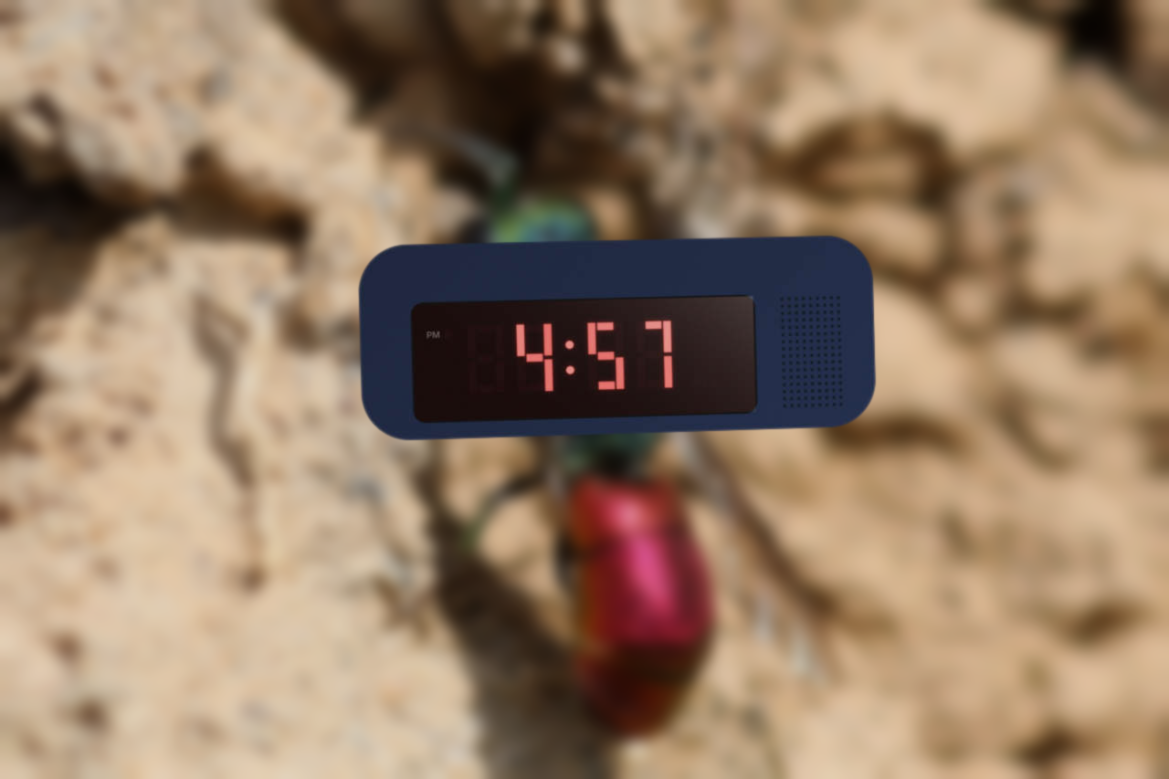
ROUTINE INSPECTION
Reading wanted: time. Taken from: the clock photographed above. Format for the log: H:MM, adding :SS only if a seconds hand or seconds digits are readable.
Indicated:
4:57
